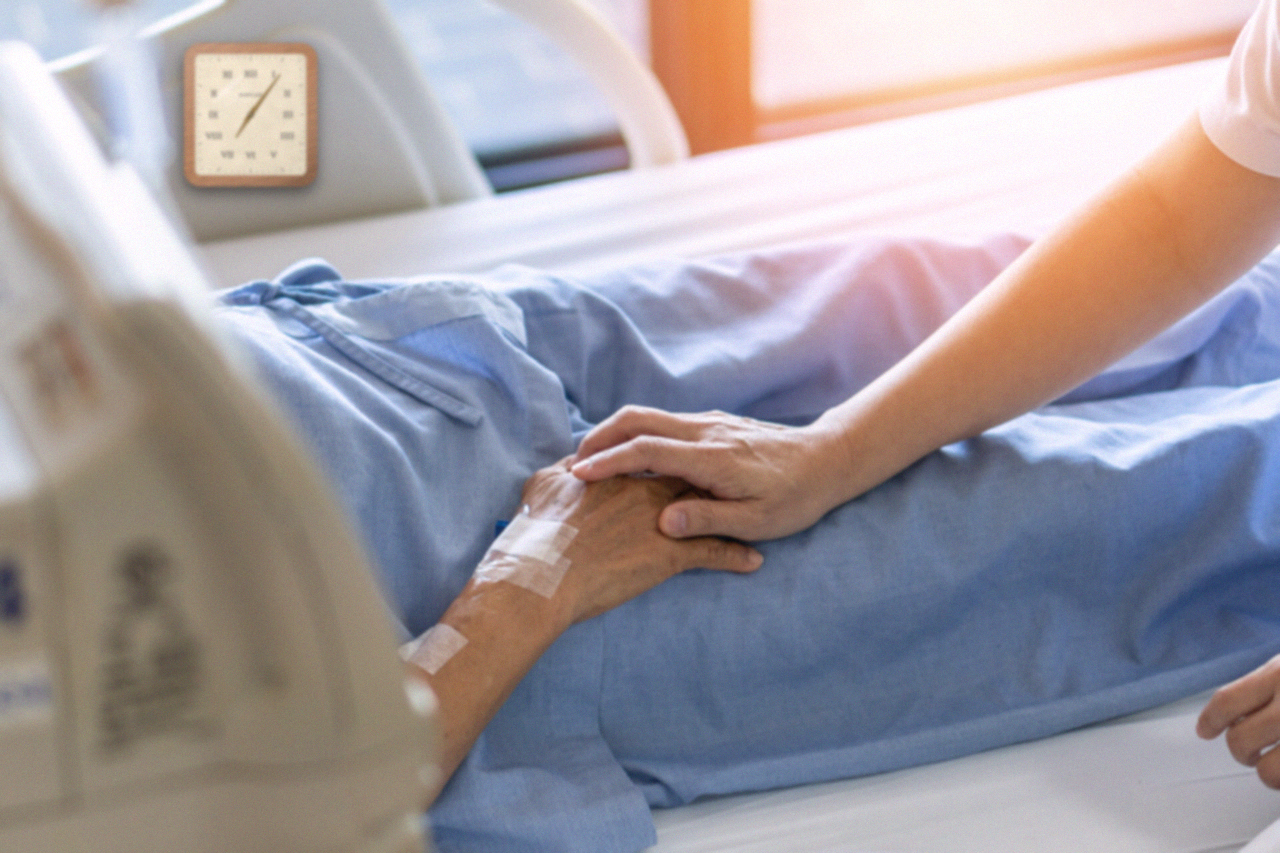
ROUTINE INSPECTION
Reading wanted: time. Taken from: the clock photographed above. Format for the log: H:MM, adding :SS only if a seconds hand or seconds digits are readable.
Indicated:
7:06
